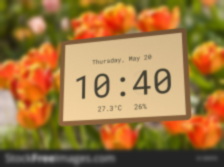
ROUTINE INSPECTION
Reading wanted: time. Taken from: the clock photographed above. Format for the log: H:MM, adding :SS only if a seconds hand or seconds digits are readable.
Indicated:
10:40
